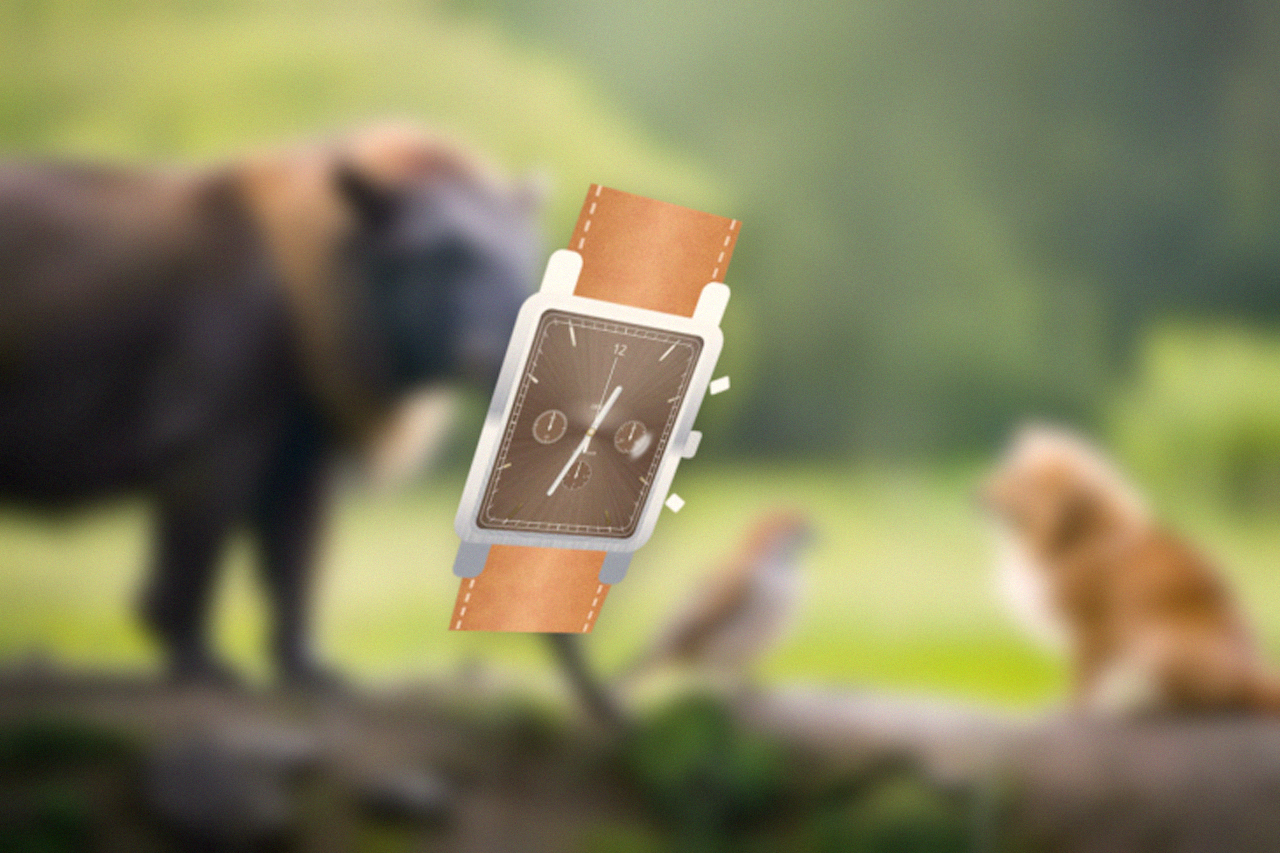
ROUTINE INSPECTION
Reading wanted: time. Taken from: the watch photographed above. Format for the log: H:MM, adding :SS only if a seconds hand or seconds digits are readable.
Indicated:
12:33
